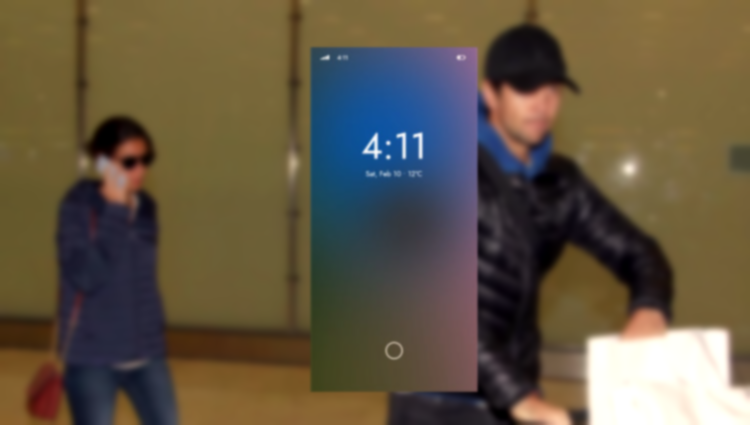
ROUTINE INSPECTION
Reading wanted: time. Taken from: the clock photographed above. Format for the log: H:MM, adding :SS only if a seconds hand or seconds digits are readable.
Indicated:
4:11
